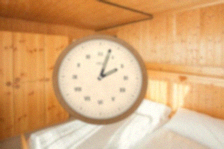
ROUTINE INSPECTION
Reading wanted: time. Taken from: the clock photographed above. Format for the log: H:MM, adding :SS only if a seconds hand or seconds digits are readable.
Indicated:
2:03
